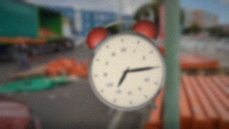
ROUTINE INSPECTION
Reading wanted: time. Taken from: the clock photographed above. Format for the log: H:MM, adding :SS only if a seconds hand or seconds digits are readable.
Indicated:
7:15
